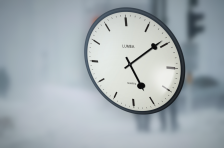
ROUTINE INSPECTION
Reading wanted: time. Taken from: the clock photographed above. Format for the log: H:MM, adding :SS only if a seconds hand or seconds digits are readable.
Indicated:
5:09
